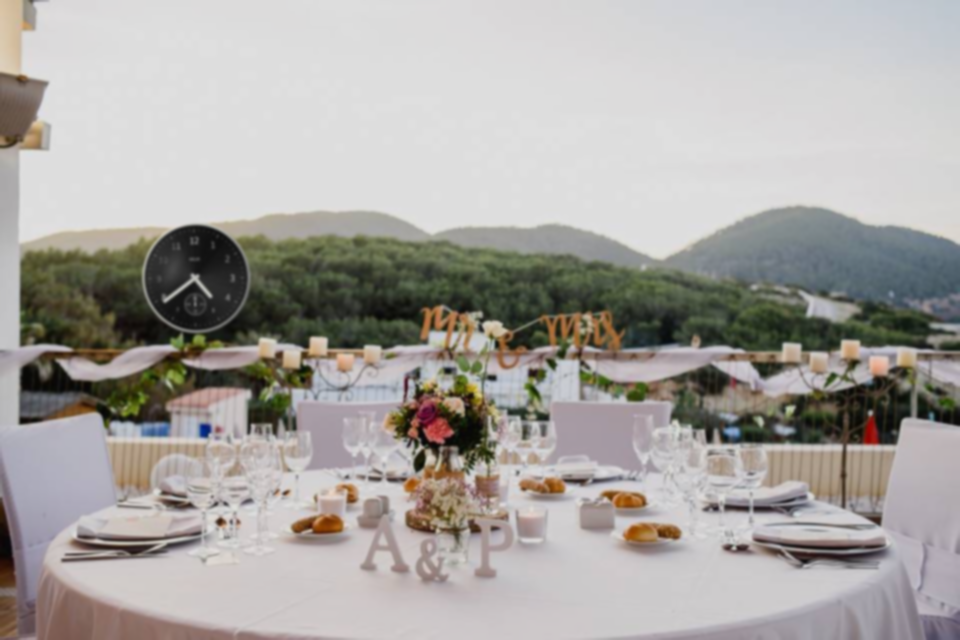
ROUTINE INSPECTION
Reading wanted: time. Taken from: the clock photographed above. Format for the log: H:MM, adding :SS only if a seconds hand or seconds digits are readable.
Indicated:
4:39
